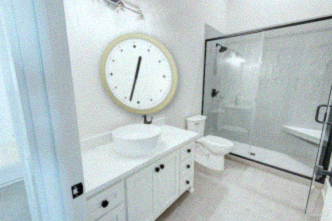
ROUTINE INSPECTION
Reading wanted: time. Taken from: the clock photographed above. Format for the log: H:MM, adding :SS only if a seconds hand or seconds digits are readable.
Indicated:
12:33
